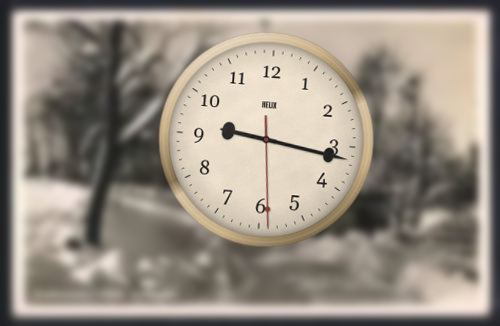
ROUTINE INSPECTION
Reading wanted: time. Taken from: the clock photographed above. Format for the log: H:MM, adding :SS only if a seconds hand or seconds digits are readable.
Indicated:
9:16:29
